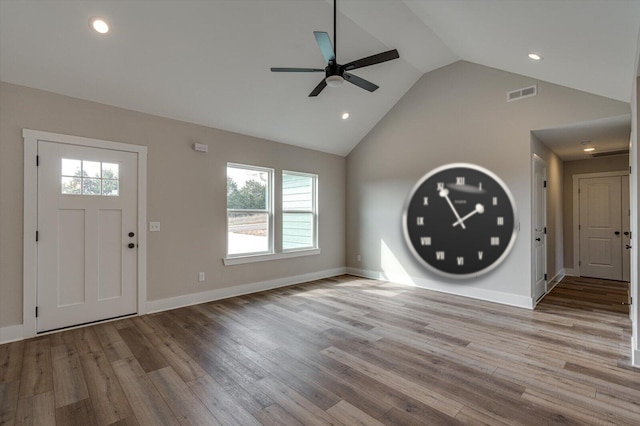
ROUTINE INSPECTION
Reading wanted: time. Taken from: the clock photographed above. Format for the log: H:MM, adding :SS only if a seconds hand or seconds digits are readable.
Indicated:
1:55
